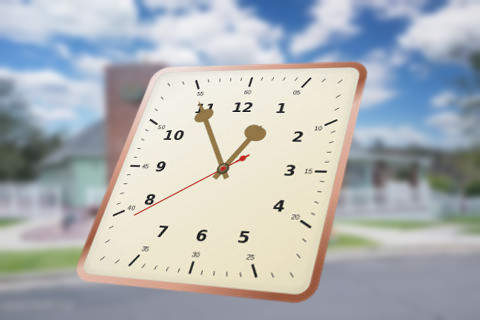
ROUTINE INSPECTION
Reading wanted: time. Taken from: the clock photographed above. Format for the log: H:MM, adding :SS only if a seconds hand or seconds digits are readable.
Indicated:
12:54:39
